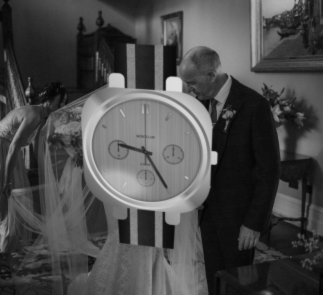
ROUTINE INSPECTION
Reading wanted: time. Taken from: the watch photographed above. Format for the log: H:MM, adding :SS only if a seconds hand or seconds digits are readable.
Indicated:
9:25
